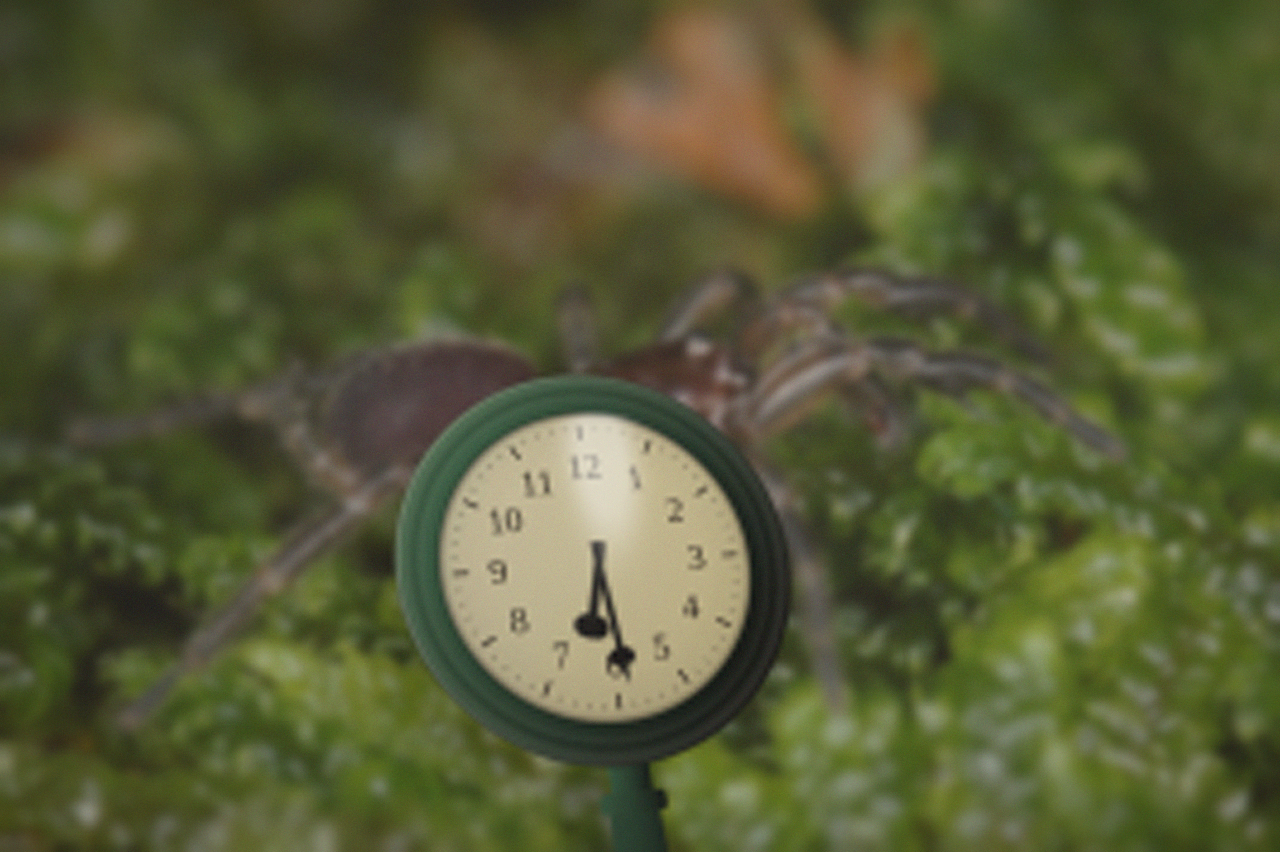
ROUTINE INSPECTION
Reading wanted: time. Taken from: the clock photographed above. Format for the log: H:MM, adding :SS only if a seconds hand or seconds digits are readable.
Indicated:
6:29
